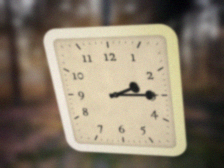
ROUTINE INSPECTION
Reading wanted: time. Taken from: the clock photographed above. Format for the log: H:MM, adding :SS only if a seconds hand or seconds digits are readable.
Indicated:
2:15
